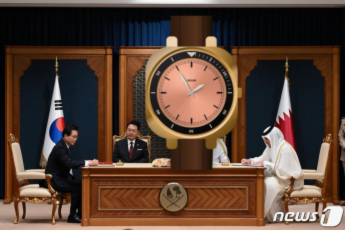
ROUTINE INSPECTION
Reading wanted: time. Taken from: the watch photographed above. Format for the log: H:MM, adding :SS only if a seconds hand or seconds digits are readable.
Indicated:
1:55
